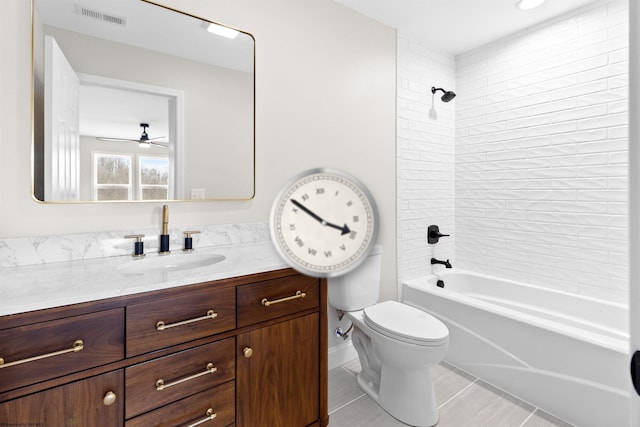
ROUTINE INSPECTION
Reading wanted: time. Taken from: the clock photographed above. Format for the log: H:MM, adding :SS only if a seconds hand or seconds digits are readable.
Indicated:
3:52
